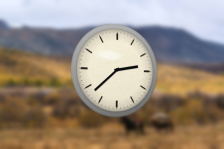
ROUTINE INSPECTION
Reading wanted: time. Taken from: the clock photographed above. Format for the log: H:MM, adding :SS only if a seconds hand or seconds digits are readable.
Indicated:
2:38
